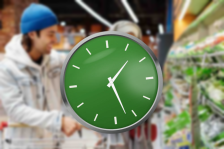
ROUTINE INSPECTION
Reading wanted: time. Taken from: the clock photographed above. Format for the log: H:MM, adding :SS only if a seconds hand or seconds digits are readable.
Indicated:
1:27
